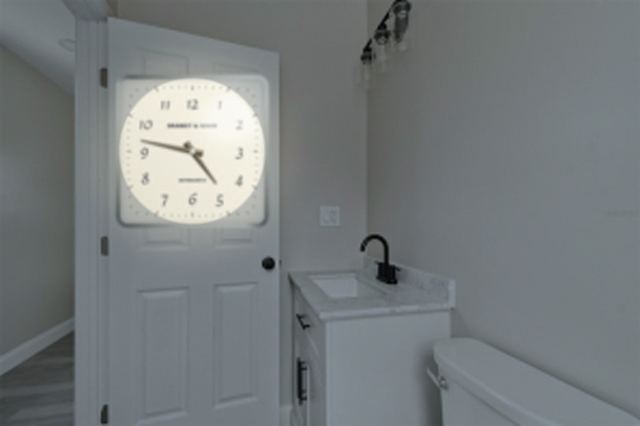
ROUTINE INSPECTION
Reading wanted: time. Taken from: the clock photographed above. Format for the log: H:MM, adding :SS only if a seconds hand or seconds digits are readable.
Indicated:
4:47
